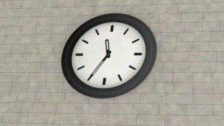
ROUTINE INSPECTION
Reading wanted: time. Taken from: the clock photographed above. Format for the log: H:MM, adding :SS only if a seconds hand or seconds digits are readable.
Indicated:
11:35
